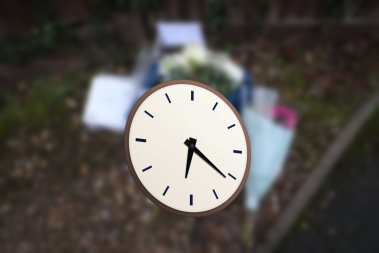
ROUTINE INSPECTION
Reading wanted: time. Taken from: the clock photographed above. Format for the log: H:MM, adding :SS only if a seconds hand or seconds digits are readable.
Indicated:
6:21
